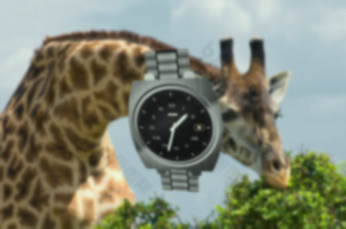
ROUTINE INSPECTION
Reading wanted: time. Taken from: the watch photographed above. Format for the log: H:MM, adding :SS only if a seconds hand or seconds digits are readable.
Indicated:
1:33
